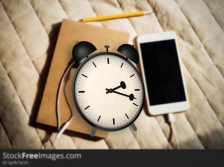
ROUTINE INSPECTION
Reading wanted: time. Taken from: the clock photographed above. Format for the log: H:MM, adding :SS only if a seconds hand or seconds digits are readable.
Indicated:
2:18
